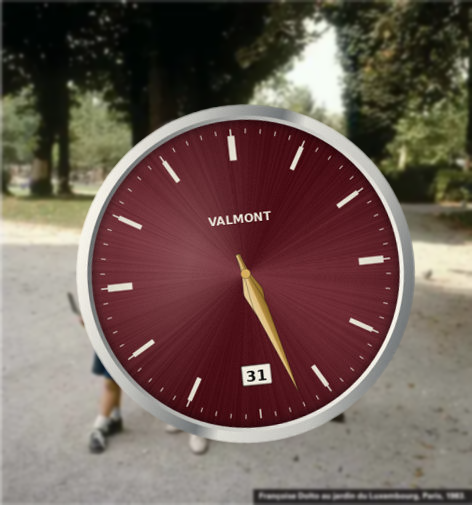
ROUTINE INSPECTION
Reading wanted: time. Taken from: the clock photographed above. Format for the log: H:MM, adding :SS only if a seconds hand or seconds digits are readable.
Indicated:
5:27
